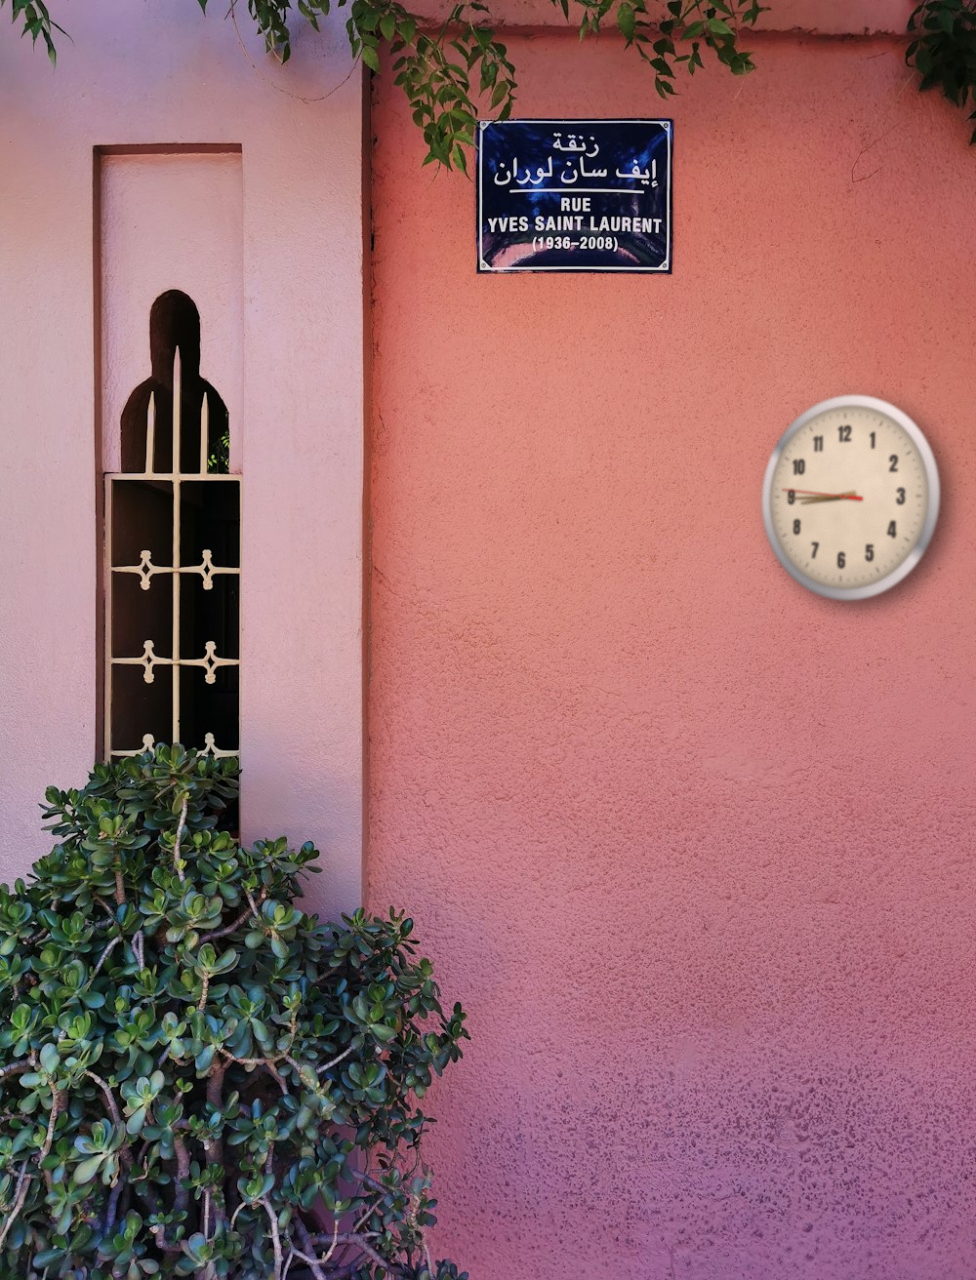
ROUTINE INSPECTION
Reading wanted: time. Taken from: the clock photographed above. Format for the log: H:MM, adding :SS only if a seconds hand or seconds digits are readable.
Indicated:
8:44:46
